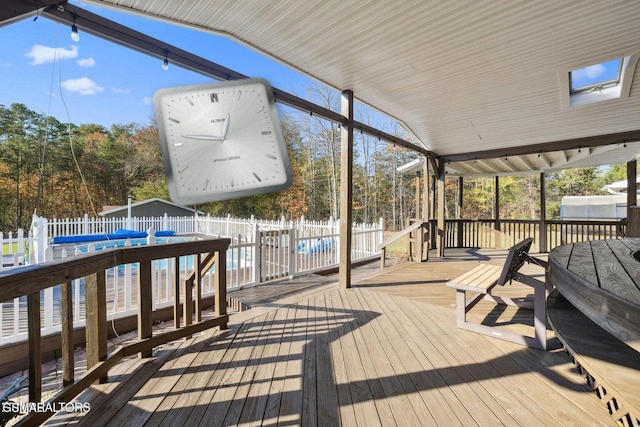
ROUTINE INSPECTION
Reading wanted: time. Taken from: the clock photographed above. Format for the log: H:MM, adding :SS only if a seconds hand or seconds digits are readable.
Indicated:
12:47
